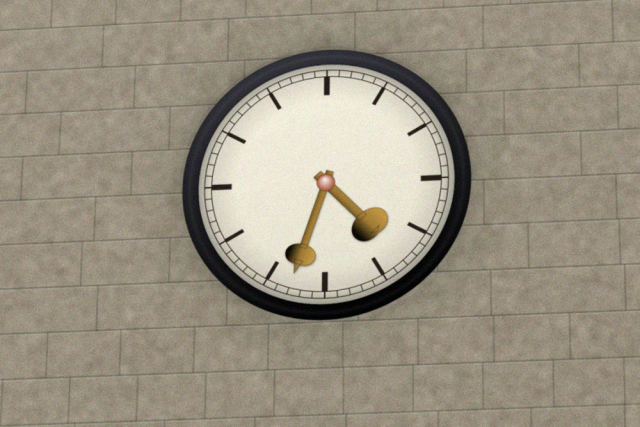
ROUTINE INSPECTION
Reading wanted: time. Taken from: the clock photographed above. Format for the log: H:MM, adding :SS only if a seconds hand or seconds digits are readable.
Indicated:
4:33
